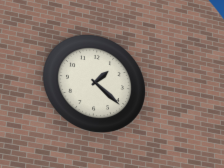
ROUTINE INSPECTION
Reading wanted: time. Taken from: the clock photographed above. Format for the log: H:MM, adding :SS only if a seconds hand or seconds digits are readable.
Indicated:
1:21
